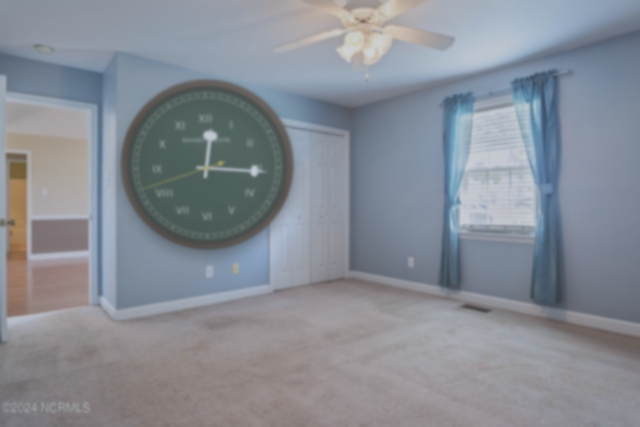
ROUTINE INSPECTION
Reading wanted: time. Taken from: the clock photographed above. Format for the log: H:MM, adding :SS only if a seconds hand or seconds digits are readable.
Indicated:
12:15:42
